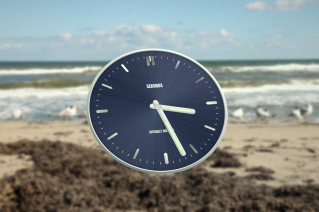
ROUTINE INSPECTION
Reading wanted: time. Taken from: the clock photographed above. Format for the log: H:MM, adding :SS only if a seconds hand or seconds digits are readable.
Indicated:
3:27
